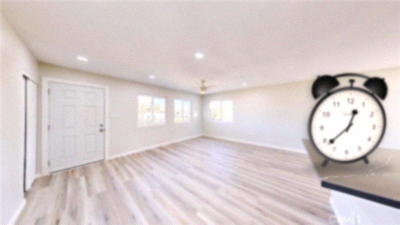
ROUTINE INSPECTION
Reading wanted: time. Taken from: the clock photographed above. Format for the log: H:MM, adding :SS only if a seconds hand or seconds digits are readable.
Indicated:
12:38
